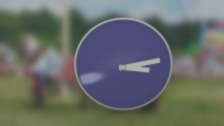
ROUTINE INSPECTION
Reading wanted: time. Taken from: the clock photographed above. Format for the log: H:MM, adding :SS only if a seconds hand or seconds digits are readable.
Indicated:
3:13
